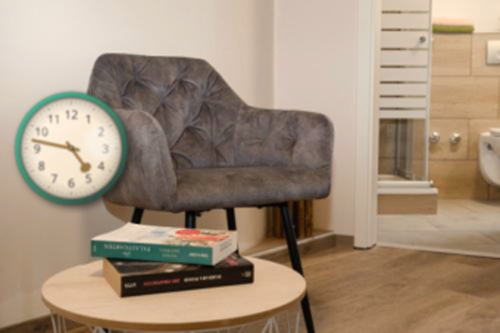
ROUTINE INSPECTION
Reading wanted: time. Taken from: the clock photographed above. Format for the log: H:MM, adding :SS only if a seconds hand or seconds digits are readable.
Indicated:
4:47
